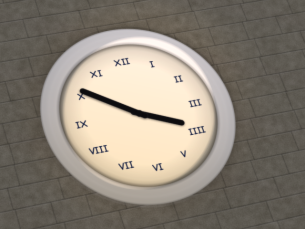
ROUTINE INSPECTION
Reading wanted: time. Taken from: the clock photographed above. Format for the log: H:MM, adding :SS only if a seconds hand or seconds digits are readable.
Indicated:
3:51
